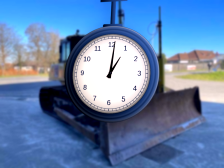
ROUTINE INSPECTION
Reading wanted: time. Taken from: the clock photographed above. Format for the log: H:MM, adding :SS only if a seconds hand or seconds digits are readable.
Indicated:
1:01
